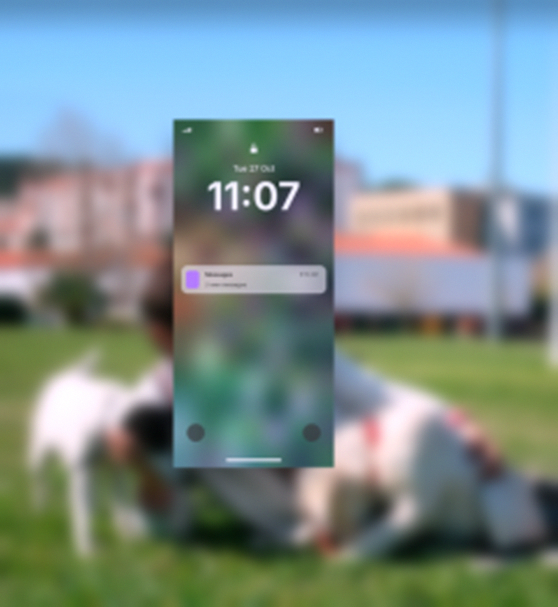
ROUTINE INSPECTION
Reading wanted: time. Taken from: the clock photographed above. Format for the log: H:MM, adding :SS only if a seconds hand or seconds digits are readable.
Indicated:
11:07
